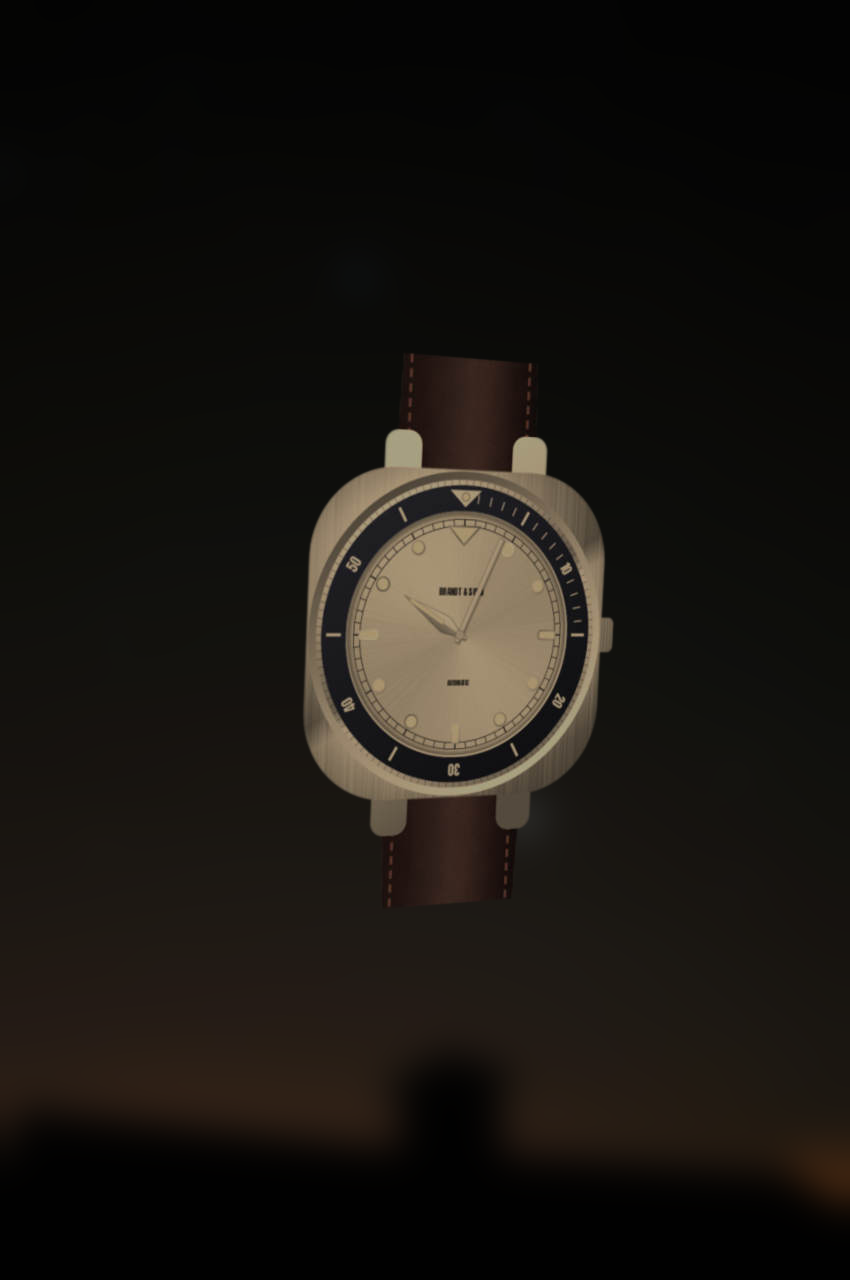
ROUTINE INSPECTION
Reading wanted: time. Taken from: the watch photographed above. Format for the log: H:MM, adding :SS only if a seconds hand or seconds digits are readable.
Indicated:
10:04
